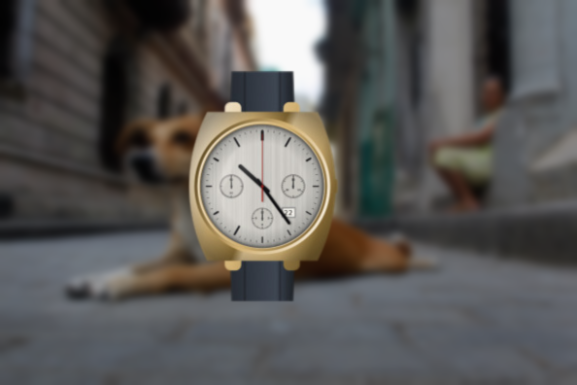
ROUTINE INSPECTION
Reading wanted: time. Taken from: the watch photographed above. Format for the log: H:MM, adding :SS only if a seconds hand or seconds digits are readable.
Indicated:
10:24
